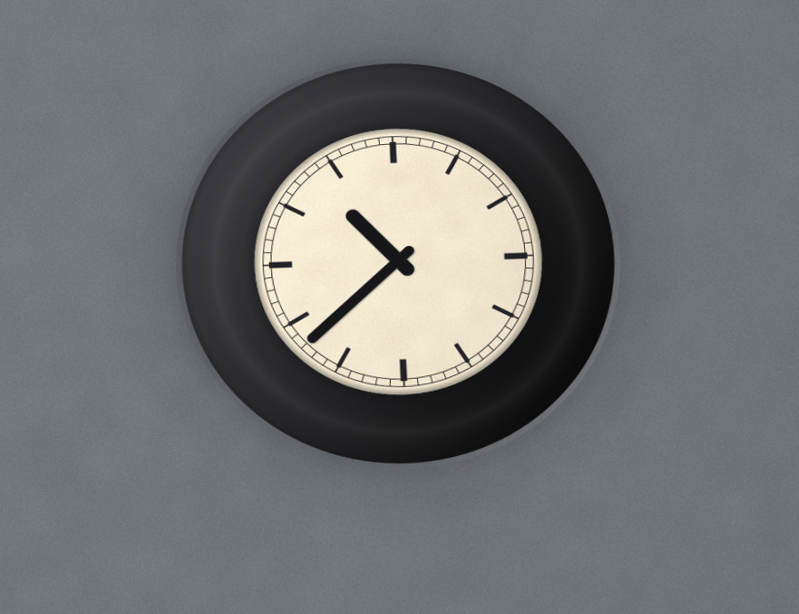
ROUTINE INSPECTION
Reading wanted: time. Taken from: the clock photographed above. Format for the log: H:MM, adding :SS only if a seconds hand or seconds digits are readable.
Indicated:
10:38
